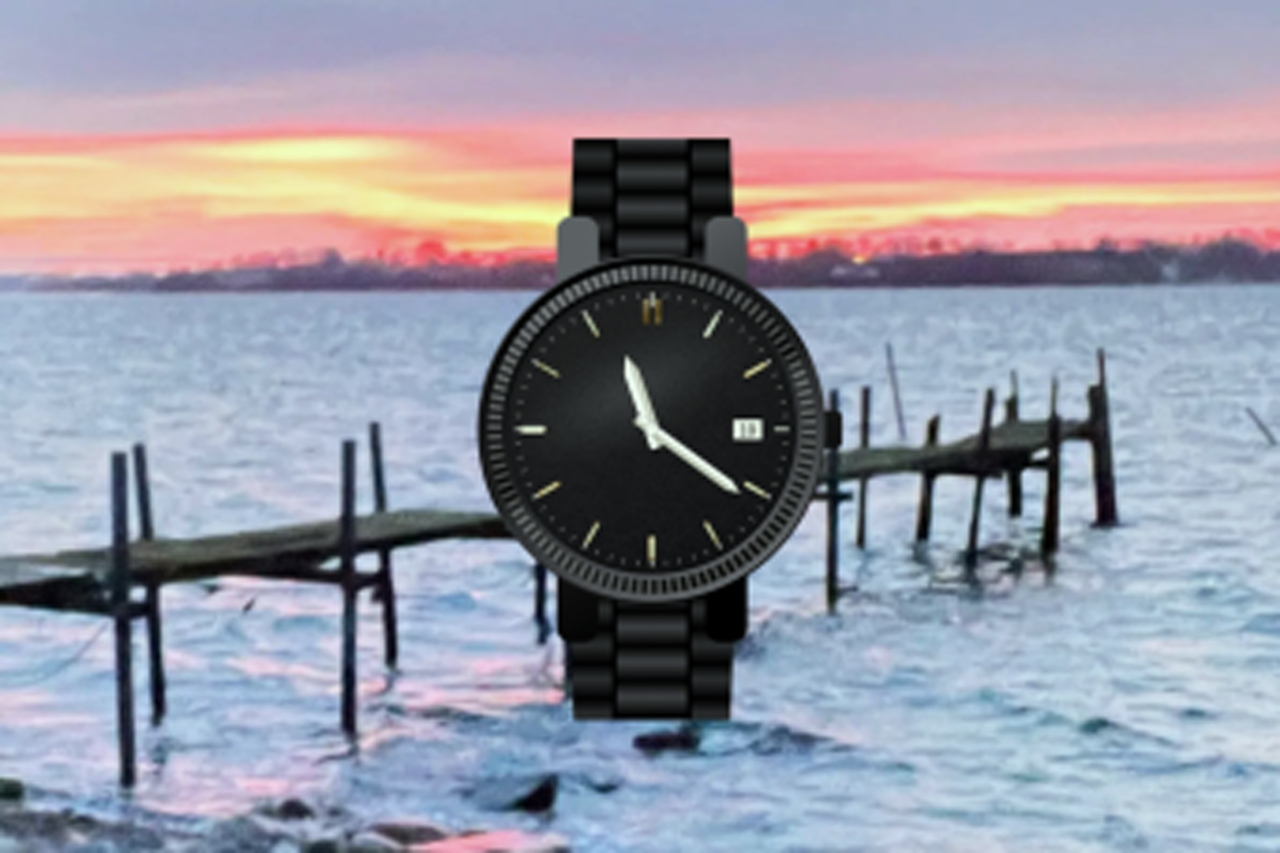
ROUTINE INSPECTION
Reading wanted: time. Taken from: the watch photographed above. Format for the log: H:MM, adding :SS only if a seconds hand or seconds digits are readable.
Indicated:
11:21
